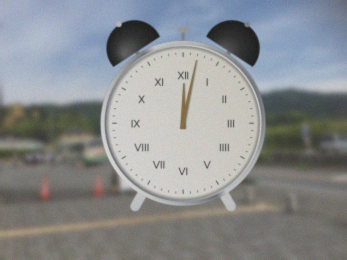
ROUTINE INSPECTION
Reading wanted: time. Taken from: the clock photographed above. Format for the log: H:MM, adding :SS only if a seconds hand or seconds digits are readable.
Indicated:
12:02
